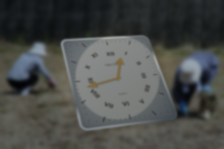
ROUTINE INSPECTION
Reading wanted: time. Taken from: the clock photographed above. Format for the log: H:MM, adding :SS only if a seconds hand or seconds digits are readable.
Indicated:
12:43
